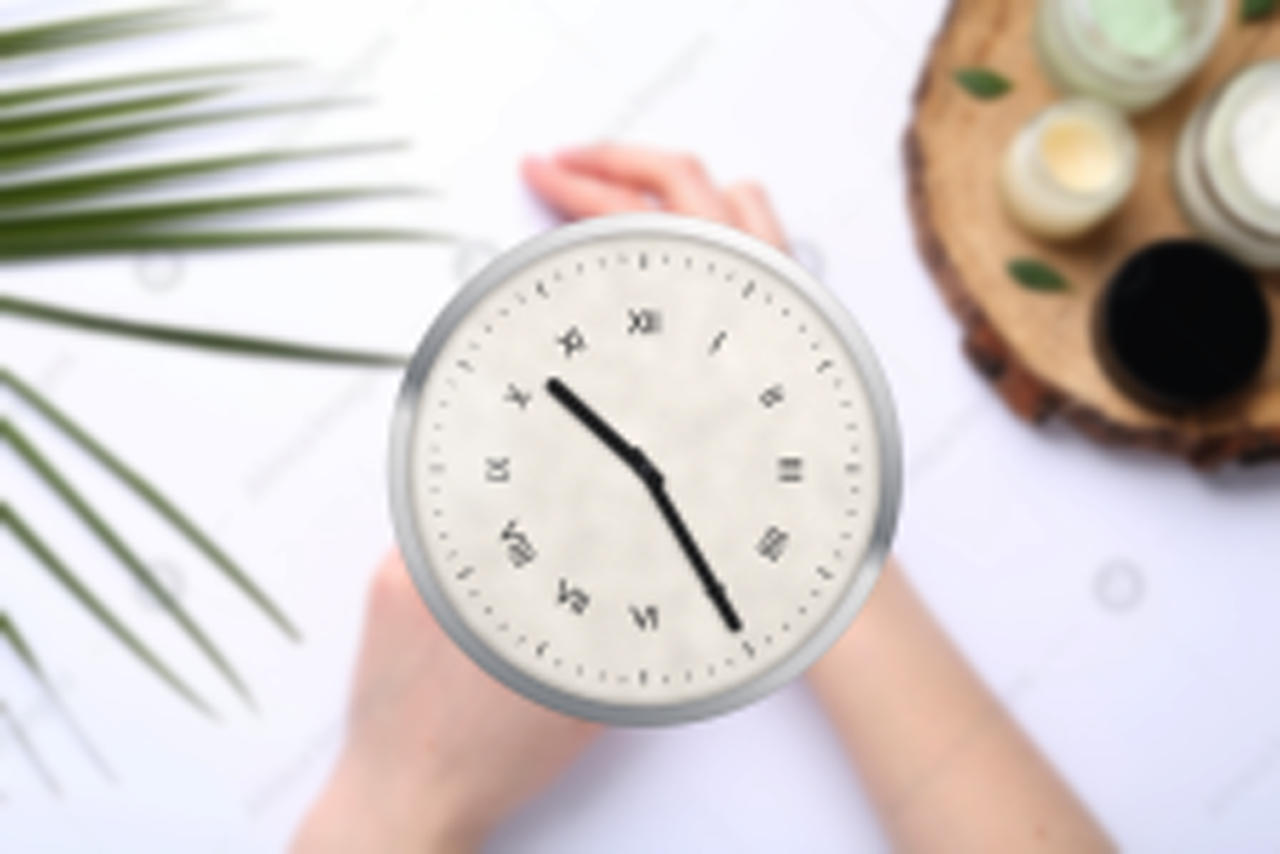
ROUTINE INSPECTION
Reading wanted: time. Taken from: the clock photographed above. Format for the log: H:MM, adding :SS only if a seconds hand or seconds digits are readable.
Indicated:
10:25
